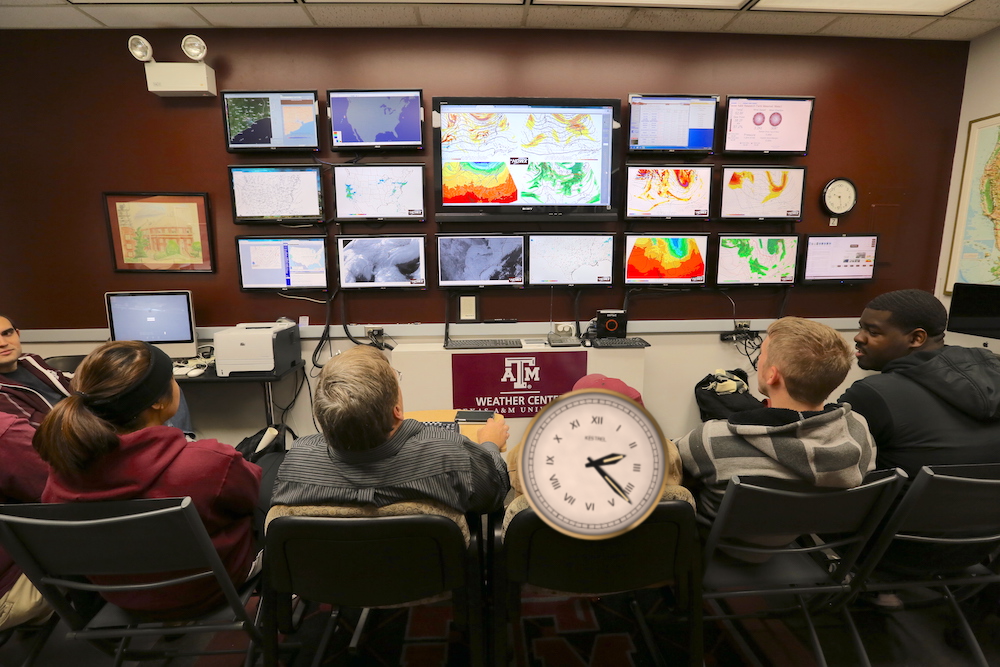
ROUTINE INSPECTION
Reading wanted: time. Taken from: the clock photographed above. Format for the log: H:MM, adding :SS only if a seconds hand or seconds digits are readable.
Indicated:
2:22
